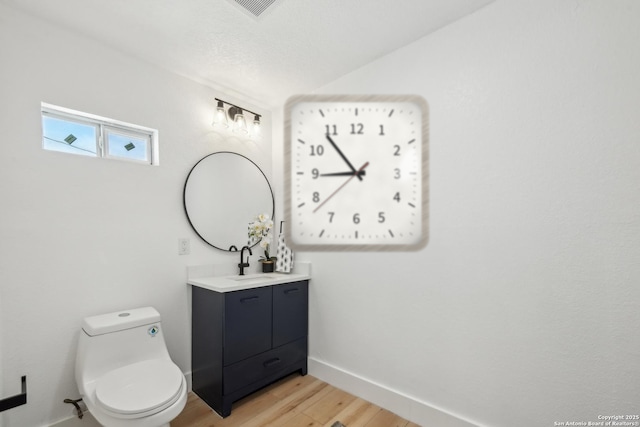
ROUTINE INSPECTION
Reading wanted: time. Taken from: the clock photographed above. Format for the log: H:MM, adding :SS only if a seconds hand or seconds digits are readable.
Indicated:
8:53:38
